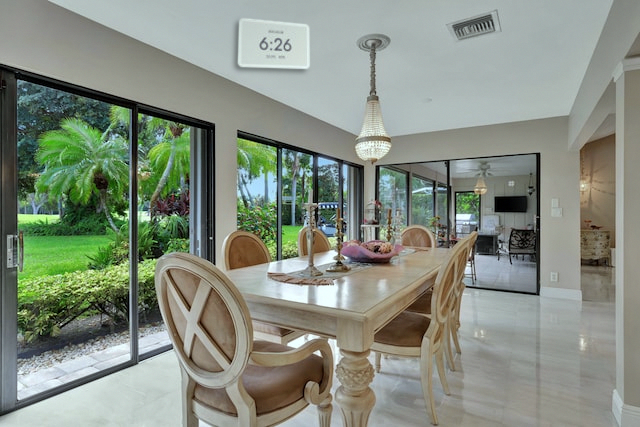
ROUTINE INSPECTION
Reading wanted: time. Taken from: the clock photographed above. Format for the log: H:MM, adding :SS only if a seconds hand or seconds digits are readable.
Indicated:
6:26
